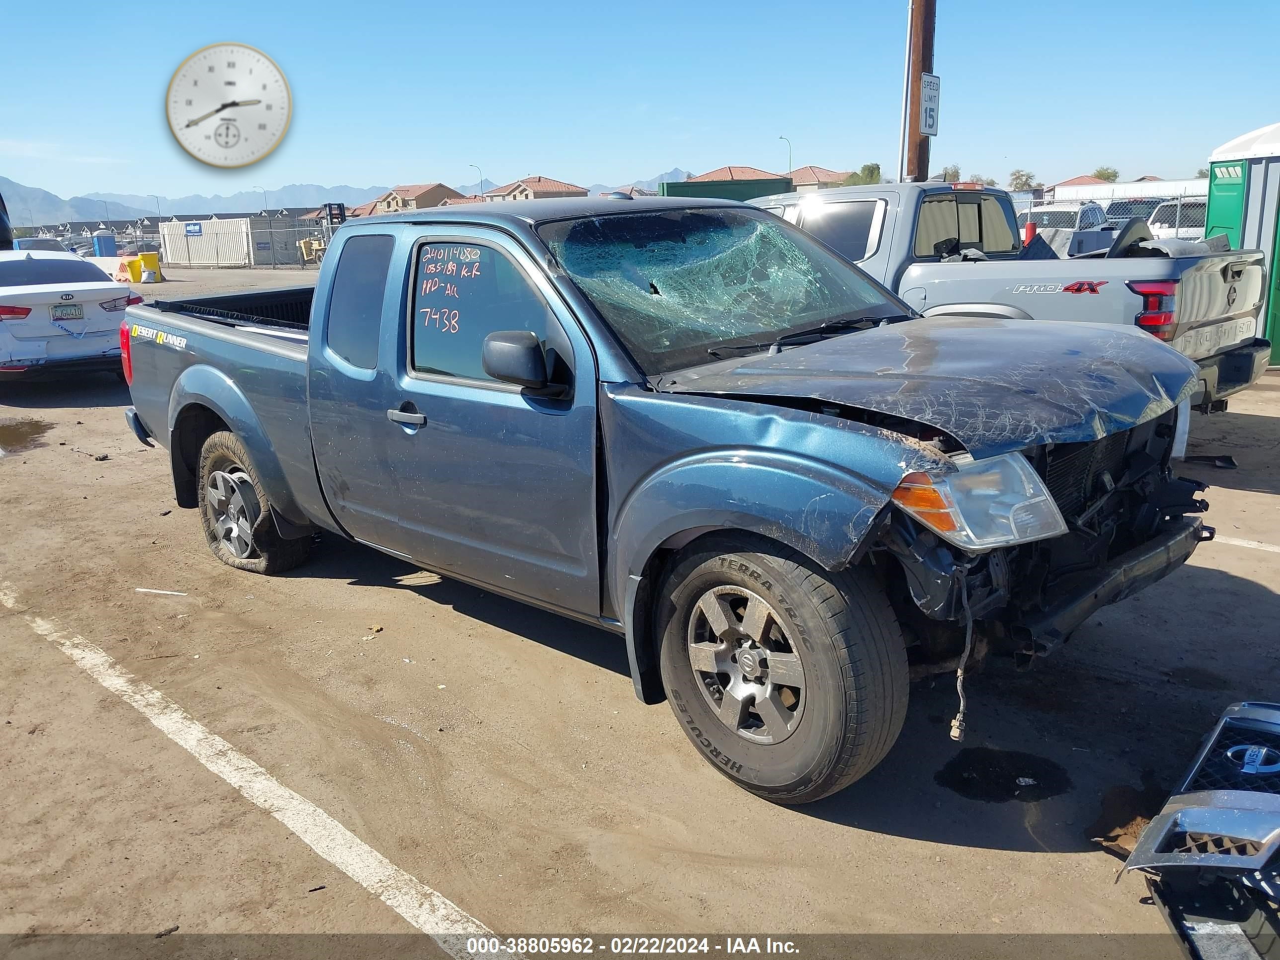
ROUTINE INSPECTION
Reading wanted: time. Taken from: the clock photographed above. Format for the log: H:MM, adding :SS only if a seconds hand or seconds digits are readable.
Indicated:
2:40
